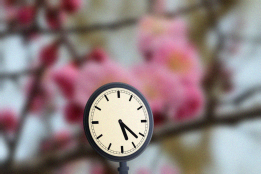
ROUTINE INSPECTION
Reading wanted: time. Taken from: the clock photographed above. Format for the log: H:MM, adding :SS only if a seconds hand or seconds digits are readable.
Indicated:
5:22
